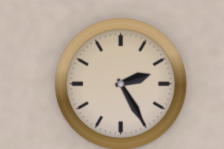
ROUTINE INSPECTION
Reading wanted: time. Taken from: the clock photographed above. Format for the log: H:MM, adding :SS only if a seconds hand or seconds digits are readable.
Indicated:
2:25
